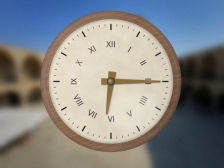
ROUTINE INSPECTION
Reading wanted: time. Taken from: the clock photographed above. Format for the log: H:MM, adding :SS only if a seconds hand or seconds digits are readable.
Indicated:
6:15
